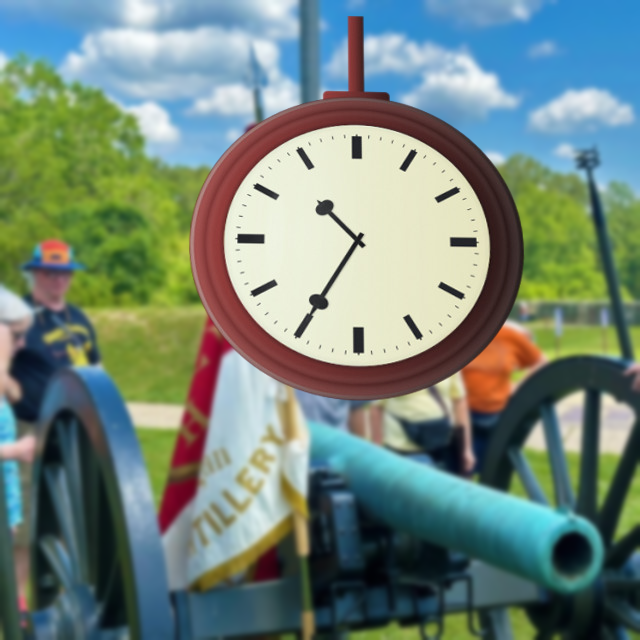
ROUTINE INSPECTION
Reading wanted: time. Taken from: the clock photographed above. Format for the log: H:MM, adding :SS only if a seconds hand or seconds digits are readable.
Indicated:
10:35
